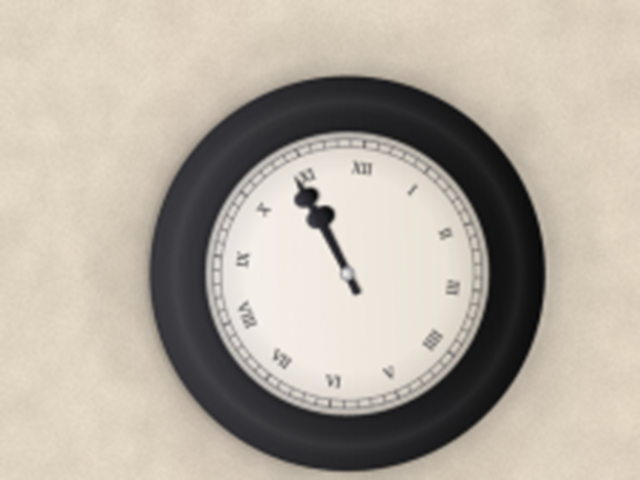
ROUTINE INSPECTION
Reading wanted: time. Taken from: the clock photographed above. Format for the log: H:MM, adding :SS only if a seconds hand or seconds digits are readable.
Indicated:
10:54
